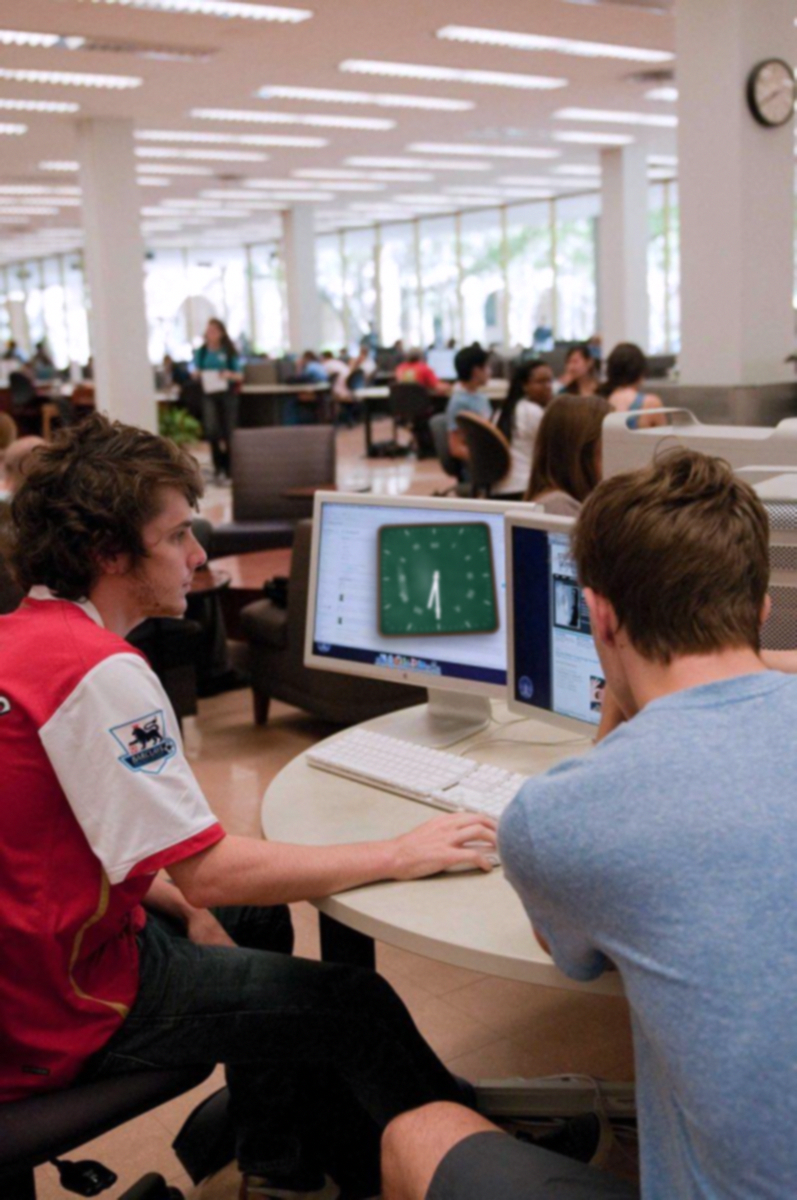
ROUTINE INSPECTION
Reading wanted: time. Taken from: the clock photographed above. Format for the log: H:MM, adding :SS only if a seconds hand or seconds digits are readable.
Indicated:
6:30
